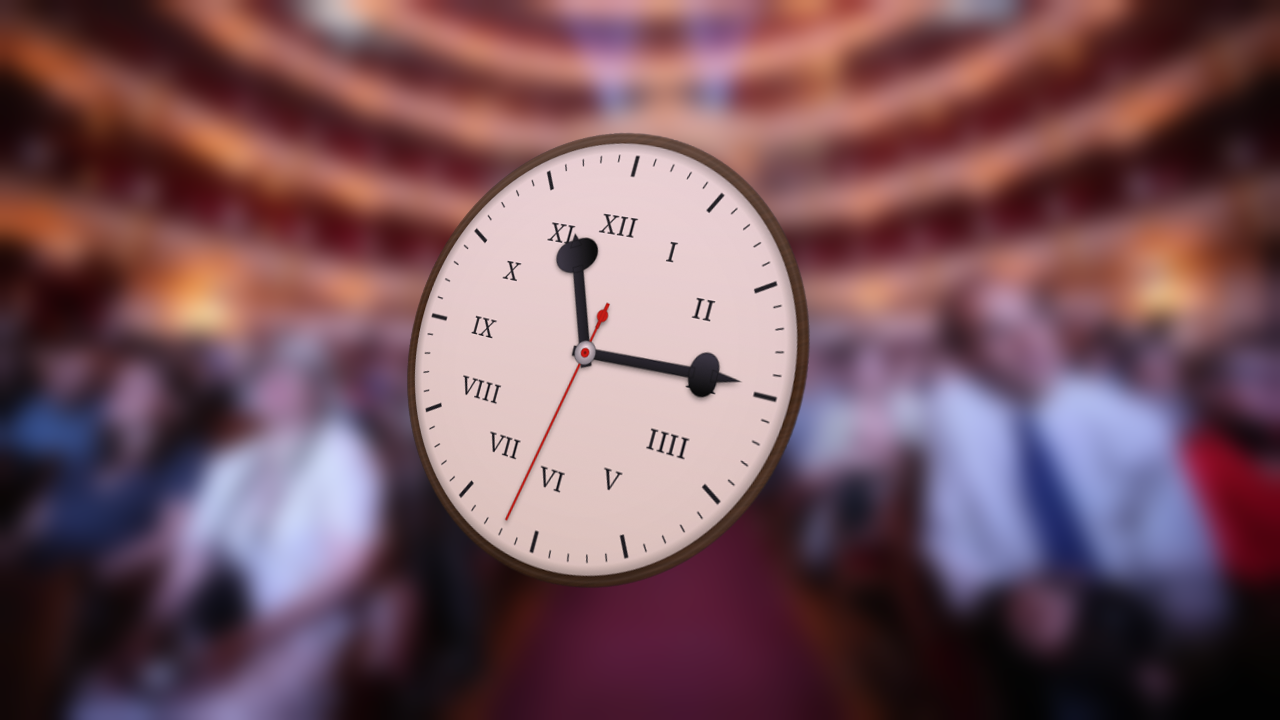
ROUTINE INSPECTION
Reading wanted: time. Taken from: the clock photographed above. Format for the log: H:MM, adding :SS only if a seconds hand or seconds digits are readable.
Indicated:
11:14:32
